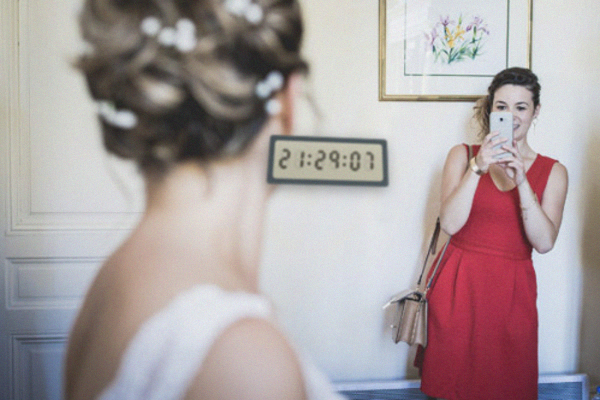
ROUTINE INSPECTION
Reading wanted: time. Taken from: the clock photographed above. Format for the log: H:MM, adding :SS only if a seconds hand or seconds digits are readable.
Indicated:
21:29:07
